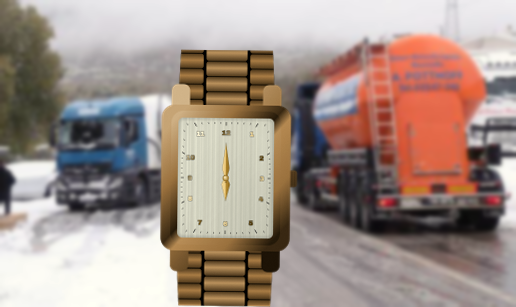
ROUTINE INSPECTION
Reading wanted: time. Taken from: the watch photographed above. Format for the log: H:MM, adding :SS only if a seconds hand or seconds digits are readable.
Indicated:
6:00
